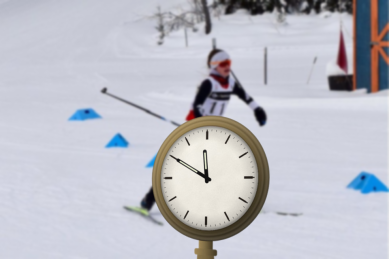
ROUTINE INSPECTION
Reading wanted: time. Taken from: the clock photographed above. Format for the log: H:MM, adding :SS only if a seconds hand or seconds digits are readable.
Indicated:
11:50
